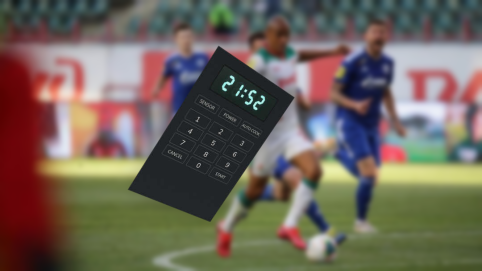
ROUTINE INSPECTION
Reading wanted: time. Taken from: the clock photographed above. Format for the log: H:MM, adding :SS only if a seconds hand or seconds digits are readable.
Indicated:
21:52
